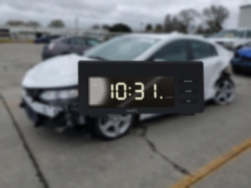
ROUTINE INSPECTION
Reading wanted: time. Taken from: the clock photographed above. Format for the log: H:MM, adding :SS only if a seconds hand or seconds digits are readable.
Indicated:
10:31
